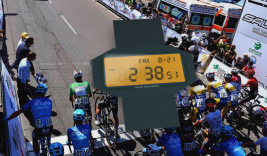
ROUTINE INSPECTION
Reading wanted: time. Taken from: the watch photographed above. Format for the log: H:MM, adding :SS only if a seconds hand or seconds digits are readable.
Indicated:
2:38:51
